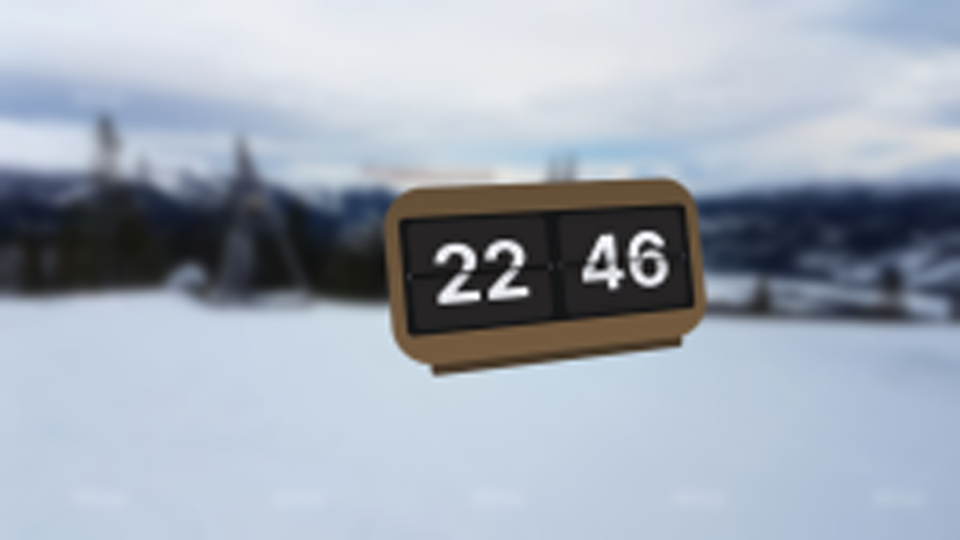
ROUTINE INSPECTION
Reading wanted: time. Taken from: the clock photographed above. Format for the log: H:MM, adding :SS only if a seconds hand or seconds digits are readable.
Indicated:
22:46
